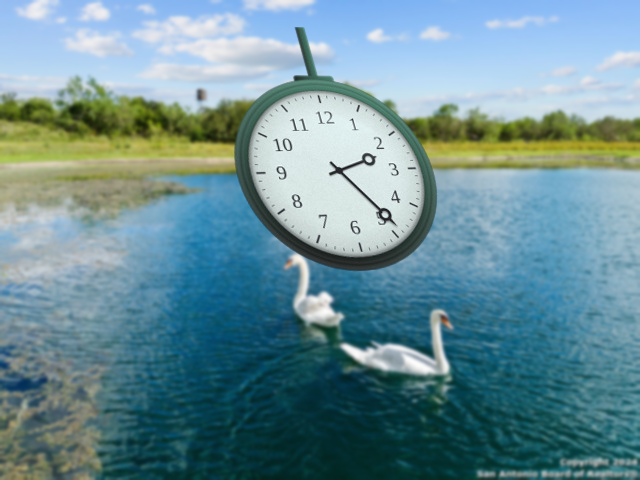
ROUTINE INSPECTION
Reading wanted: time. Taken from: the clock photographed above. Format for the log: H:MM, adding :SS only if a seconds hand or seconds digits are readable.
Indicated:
2:24
